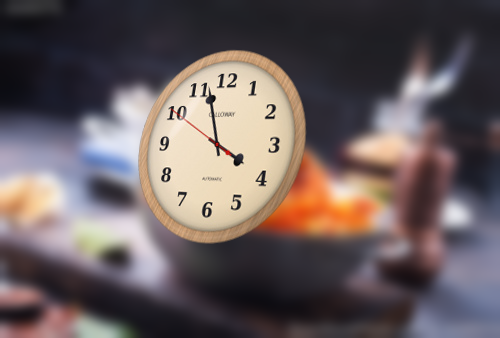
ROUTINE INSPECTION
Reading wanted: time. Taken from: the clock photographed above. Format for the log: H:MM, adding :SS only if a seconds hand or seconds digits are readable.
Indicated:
3:56:50
